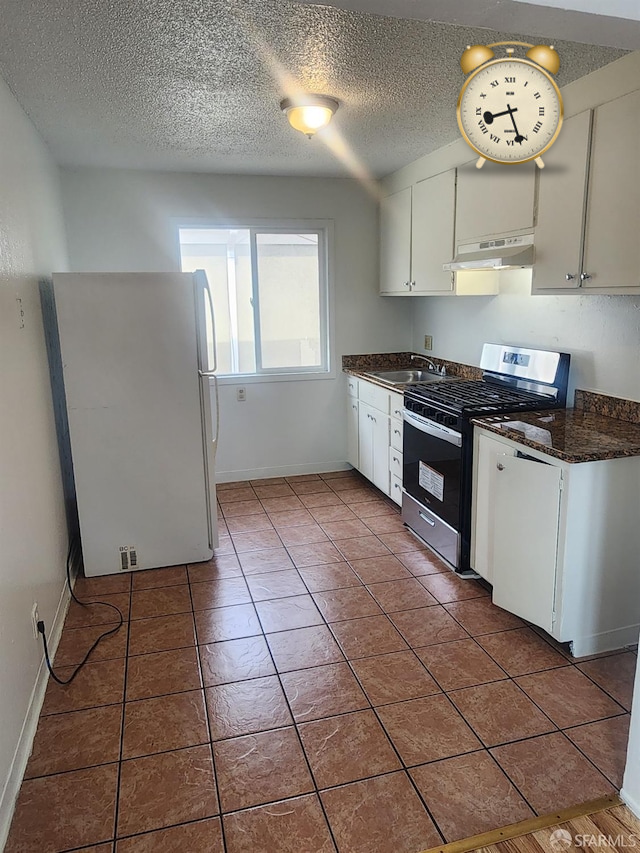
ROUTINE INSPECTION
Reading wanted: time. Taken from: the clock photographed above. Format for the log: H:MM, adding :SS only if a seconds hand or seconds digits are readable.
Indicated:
8:27
